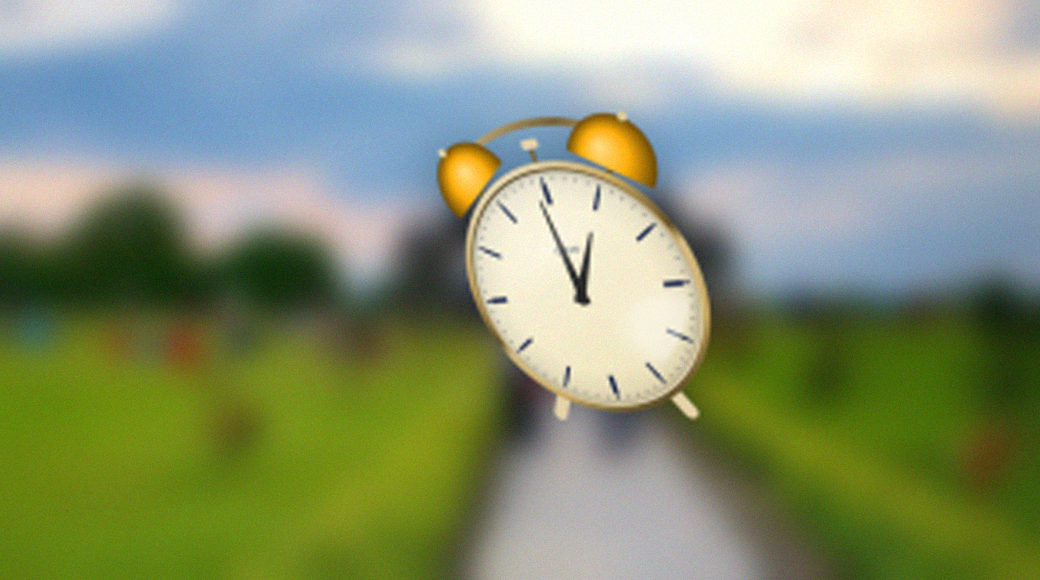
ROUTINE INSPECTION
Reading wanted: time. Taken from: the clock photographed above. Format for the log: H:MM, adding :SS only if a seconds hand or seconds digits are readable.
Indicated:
12:59
